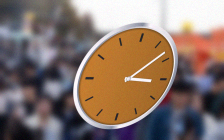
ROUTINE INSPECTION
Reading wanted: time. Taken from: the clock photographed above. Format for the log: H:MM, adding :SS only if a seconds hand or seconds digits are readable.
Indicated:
3:08
